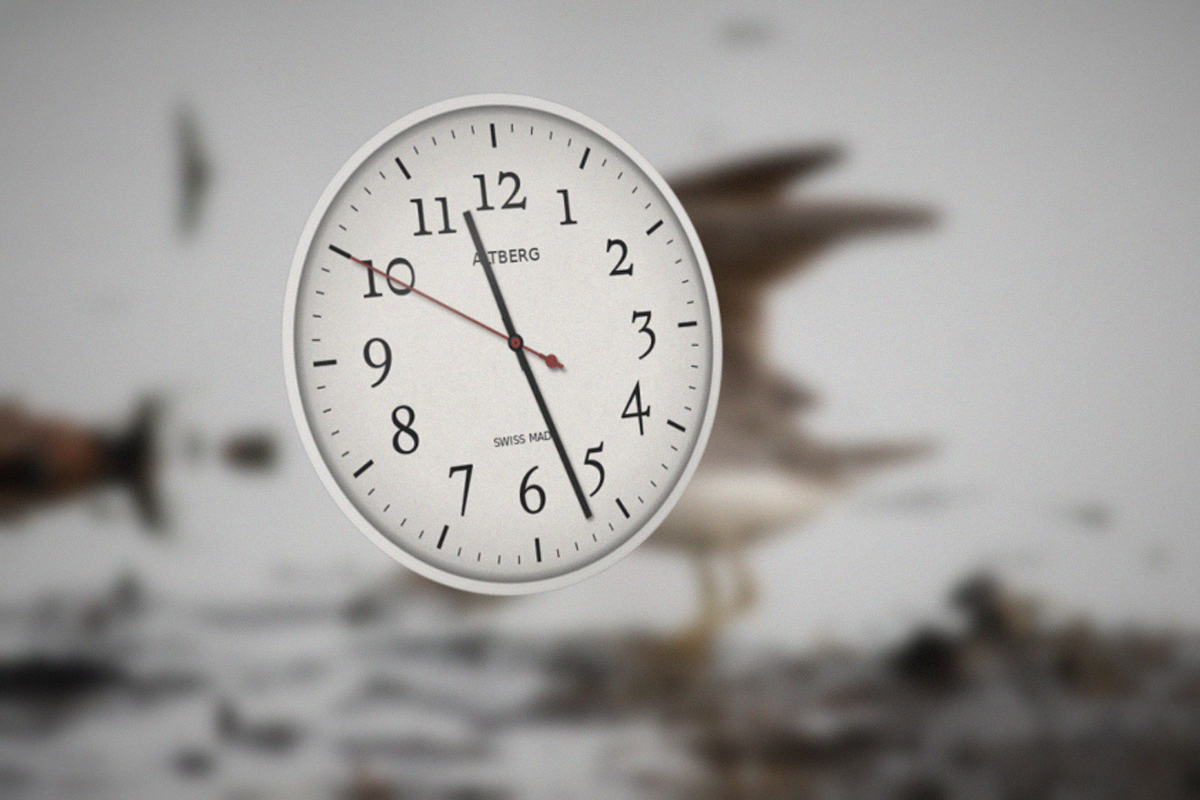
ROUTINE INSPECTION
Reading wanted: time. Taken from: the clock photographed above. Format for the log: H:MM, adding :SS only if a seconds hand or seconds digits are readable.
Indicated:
11:26:50
